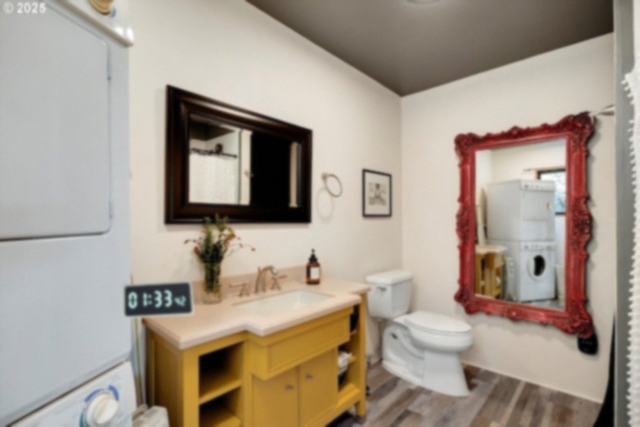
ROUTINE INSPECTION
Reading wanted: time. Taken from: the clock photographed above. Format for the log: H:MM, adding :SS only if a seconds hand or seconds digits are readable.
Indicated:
1:33
